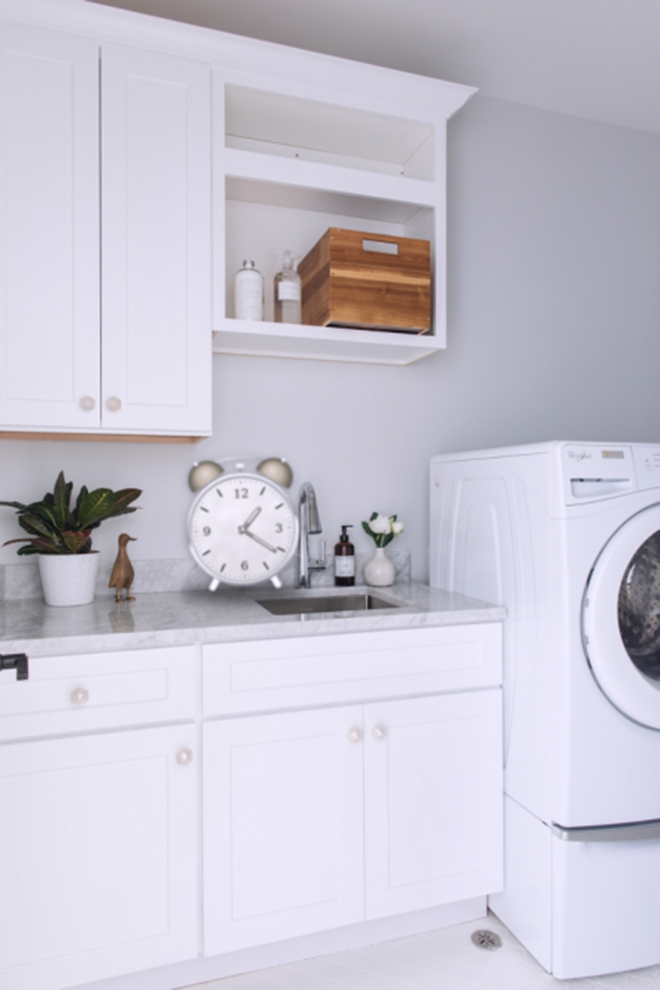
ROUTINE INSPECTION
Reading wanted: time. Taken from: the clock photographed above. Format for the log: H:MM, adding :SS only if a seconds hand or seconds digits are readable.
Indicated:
1:21
